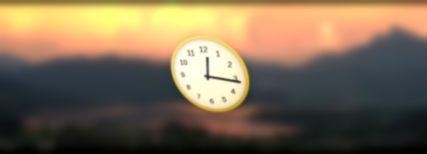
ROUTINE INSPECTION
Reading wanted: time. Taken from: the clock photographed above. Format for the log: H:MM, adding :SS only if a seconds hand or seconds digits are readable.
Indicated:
12:16
